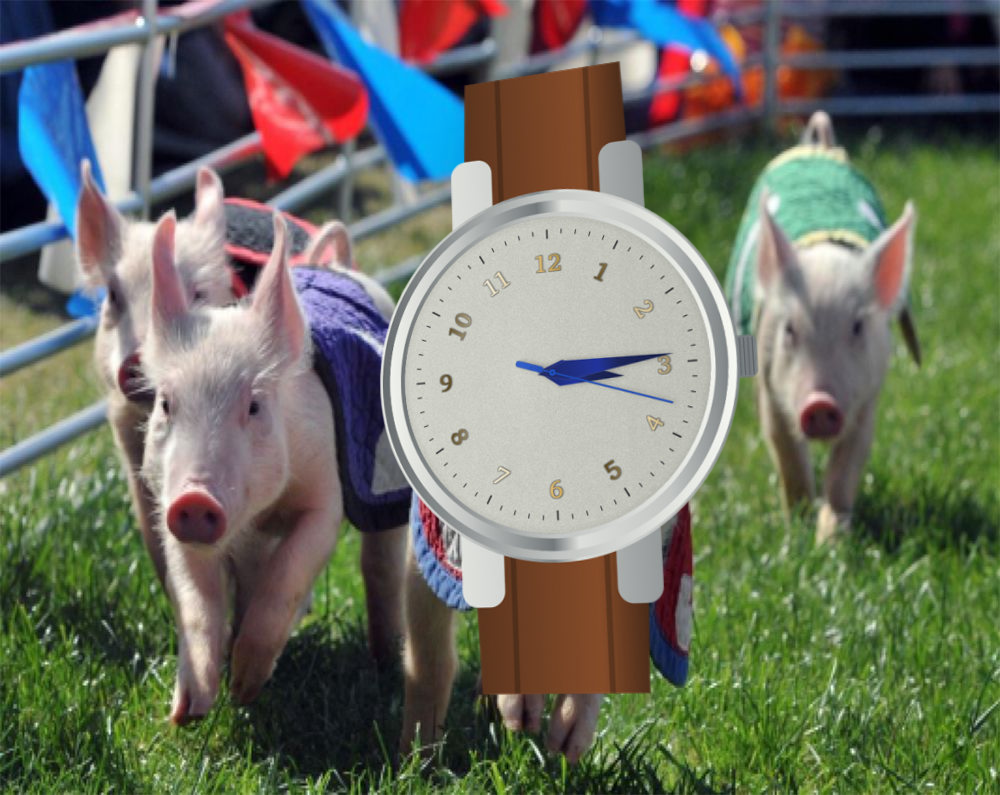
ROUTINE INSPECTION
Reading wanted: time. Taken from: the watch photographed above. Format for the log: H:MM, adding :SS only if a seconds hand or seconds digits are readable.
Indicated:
3:14:18
